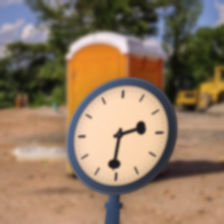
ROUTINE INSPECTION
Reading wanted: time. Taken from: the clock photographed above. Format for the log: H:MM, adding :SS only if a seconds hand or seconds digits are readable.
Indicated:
2:31
